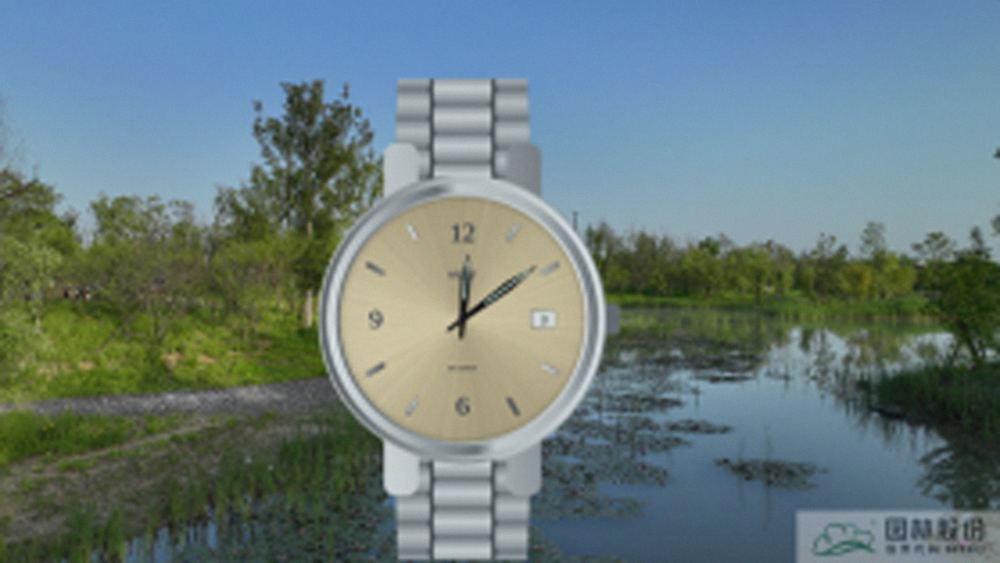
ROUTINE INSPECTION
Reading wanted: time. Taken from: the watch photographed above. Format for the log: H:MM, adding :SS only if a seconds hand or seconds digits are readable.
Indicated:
12:09
